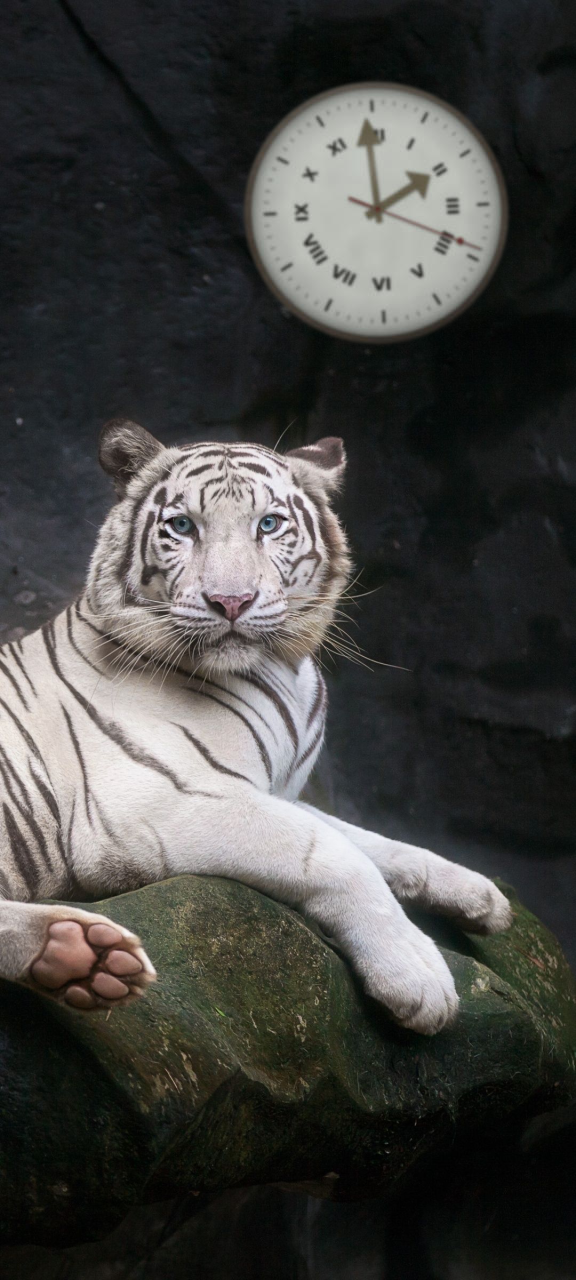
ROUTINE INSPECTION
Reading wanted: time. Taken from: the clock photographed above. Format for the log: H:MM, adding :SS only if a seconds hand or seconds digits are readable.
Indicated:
1:59:19
